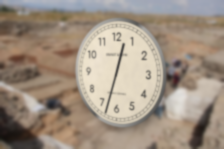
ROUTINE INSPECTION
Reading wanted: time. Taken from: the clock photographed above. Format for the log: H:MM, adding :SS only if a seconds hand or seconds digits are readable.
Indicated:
12:33
